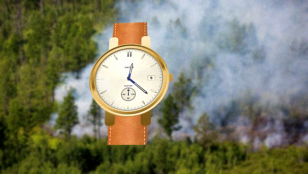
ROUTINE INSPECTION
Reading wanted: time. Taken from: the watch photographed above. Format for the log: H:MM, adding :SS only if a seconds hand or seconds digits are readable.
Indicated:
12:22
